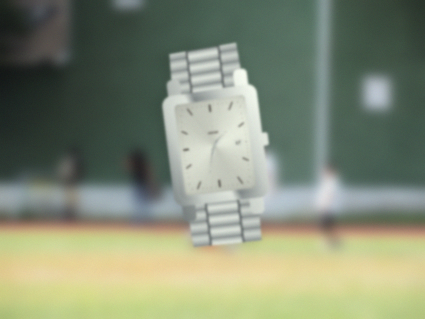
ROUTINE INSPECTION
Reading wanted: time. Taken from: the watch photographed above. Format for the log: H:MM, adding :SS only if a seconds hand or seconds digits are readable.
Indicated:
1:33
